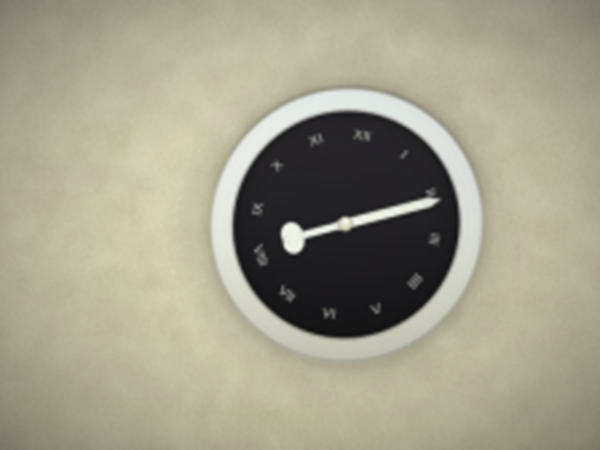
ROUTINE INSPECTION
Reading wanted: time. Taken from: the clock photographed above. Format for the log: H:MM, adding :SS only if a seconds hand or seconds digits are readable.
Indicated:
8:11
